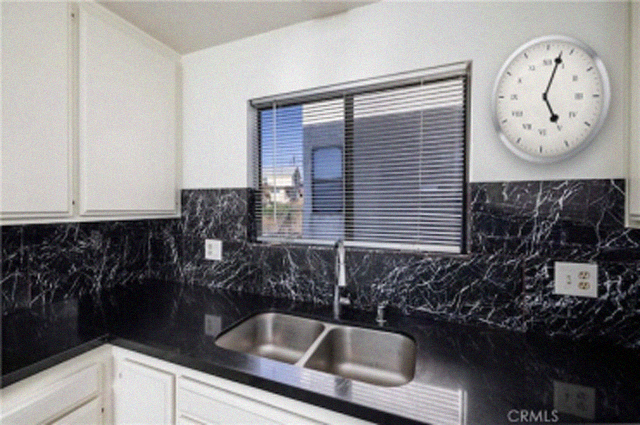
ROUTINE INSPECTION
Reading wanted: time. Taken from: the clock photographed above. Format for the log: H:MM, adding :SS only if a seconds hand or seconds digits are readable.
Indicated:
5:03
